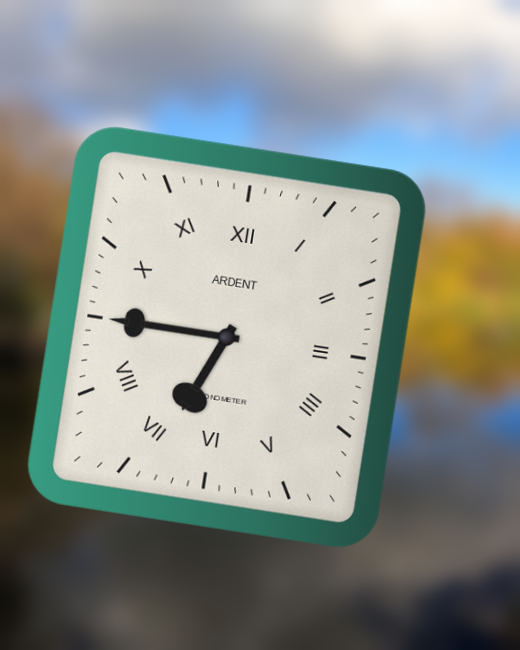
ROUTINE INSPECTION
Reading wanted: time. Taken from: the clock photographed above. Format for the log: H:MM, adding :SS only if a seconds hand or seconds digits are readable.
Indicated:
6:45
